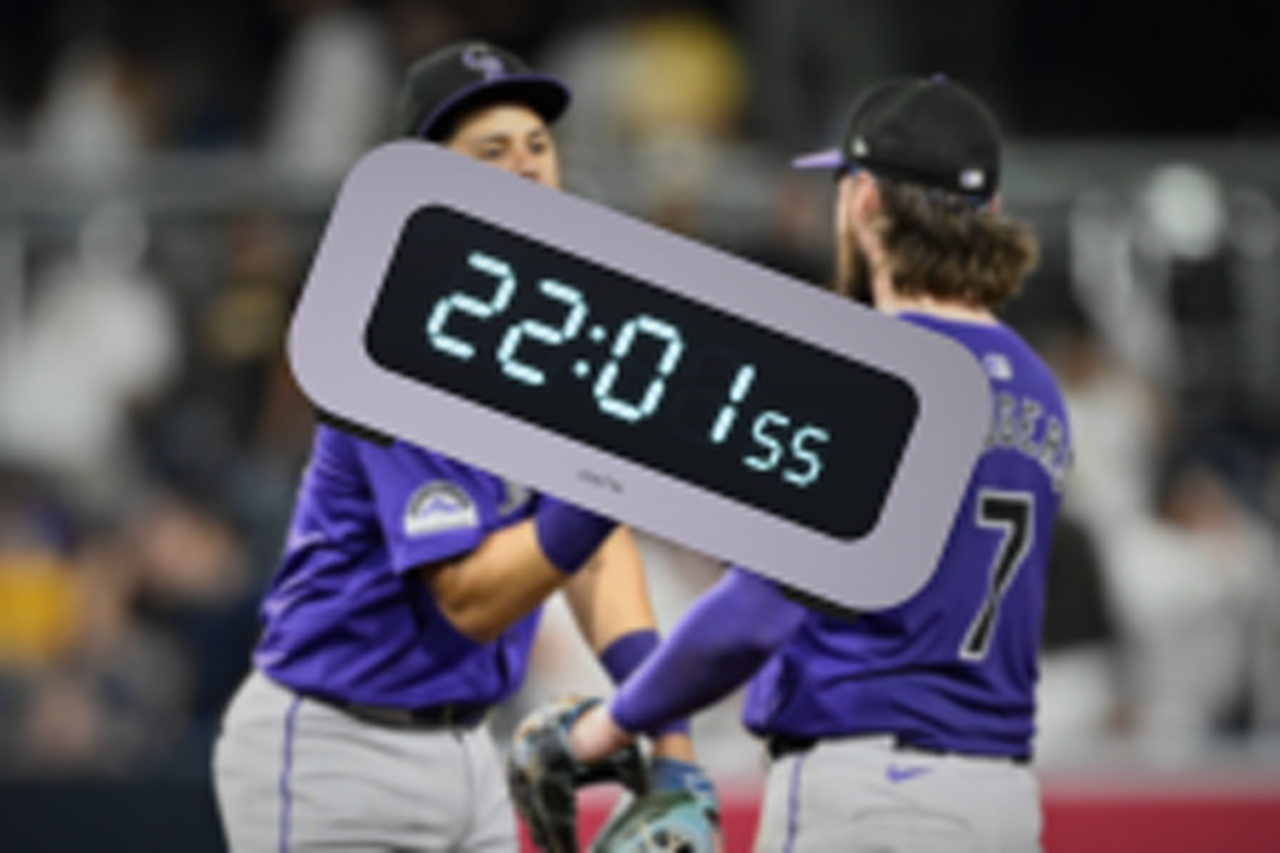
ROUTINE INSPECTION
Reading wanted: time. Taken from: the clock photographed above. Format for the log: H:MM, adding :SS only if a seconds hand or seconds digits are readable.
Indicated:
22:01:55
